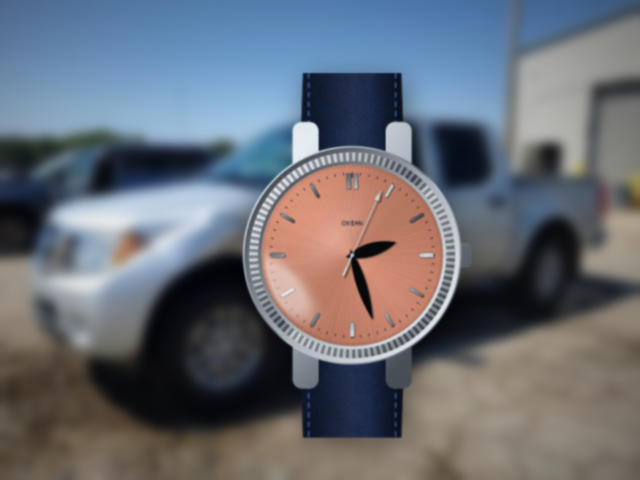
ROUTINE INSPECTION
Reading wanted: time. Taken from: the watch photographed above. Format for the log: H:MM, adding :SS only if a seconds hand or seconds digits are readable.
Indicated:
2:27:04
